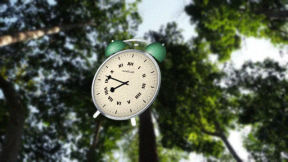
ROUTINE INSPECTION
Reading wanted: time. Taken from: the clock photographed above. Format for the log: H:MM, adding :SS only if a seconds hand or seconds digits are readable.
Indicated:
7:47
